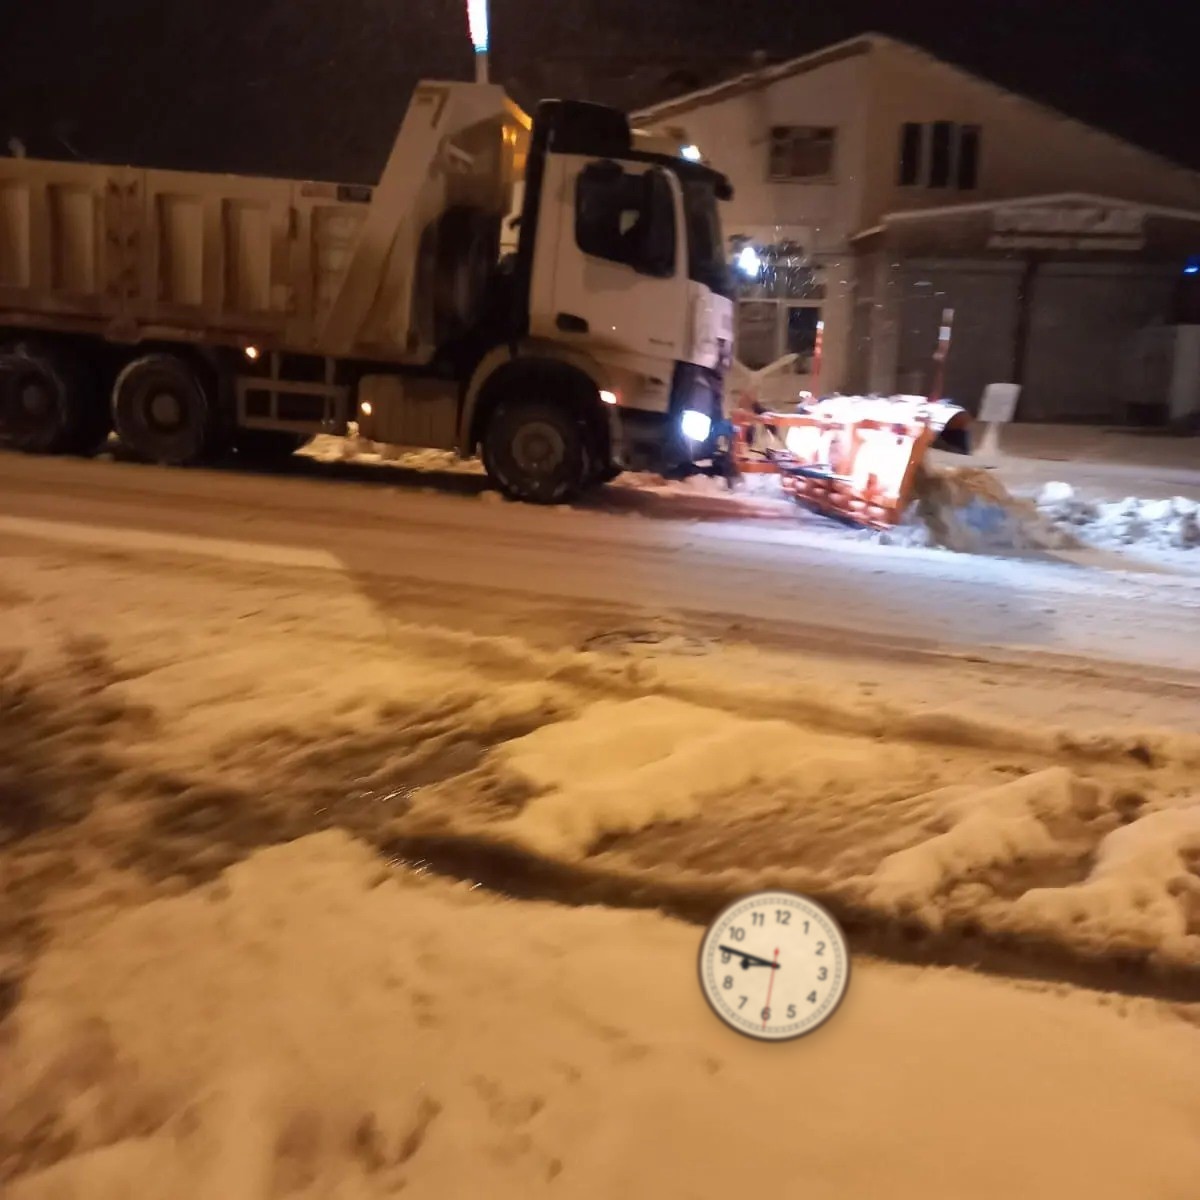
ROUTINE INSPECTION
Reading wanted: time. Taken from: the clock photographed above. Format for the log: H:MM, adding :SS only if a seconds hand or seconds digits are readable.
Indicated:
8:46:30
